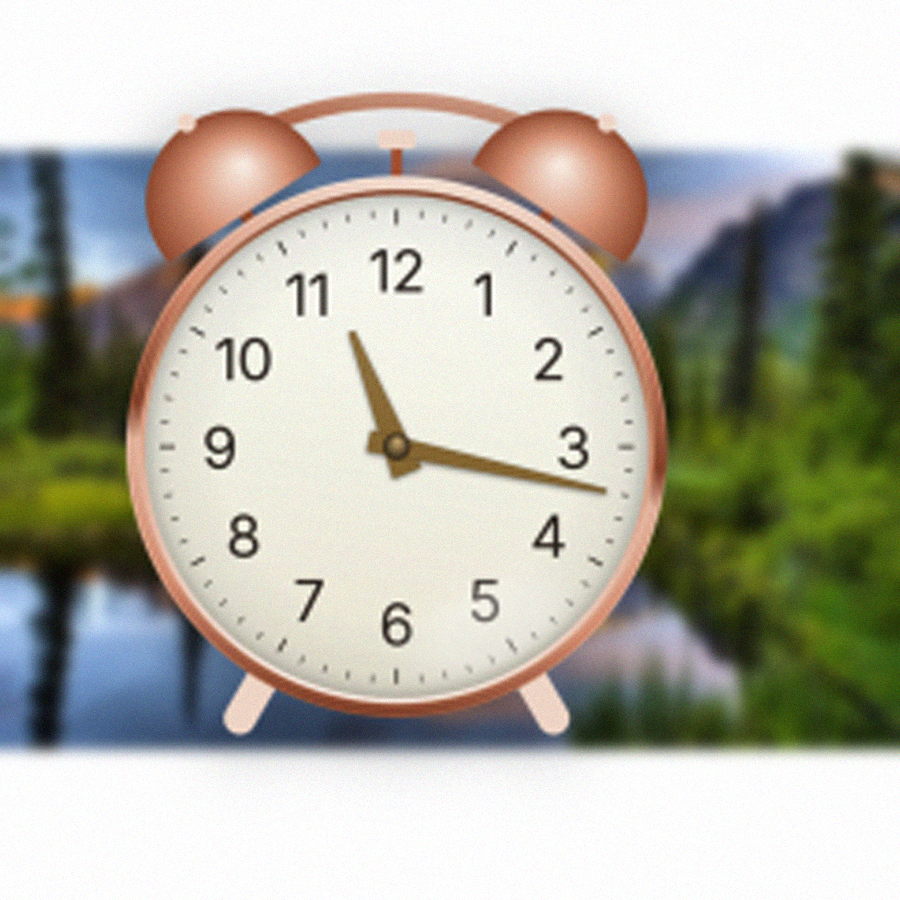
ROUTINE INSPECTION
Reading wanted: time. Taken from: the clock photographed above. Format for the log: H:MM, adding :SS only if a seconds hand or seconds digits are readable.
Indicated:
11:17
